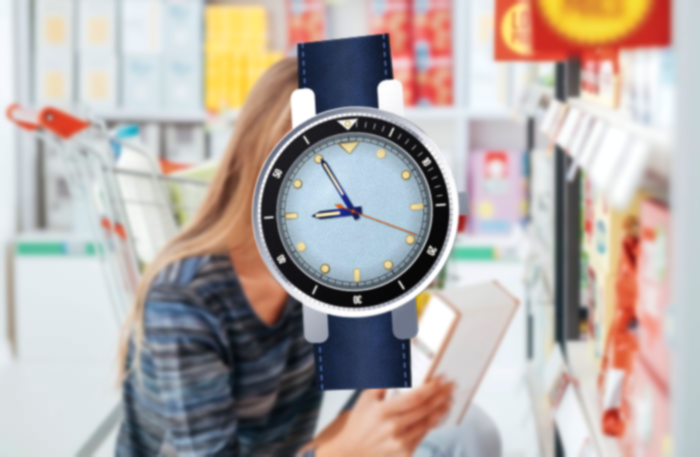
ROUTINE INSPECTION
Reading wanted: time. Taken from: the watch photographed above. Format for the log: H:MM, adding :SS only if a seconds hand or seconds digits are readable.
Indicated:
8:55:19
